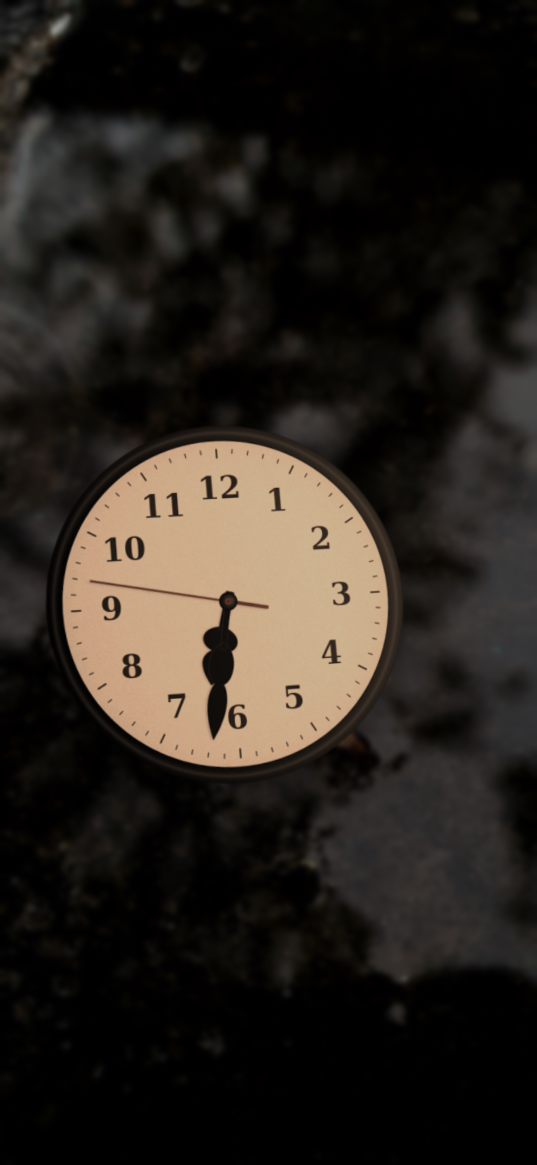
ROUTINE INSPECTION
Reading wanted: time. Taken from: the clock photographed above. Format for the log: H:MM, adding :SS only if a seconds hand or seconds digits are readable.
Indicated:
6:31:47
